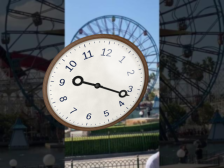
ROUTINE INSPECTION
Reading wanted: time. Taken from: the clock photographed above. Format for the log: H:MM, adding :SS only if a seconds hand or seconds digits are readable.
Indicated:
9:17
